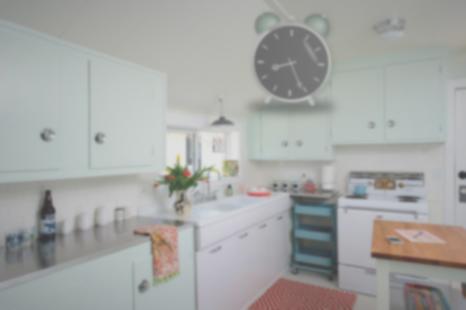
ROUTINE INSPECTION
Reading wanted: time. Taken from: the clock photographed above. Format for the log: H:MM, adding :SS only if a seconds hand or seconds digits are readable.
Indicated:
8:26
